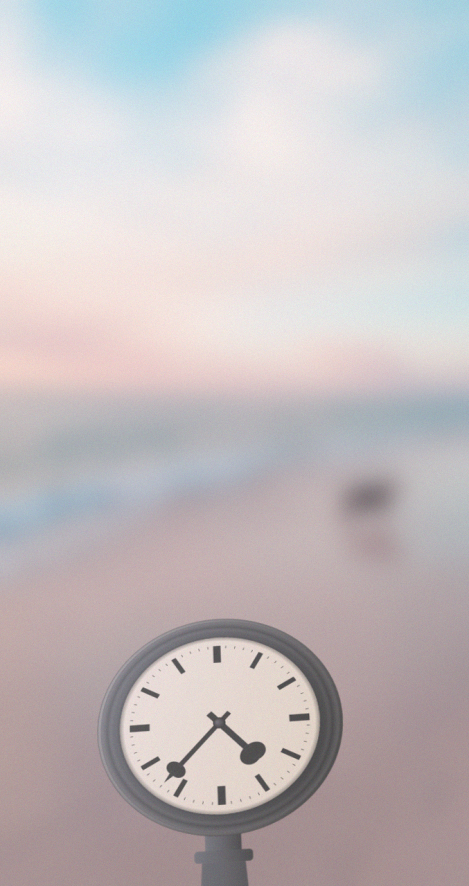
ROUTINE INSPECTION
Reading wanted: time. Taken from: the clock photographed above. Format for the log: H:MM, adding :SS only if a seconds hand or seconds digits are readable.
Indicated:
4:37
